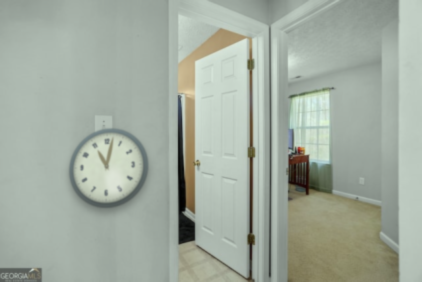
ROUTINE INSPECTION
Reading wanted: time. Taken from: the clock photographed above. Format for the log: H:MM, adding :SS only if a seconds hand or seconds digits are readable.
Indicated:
11:02
